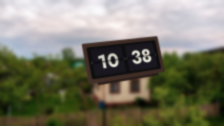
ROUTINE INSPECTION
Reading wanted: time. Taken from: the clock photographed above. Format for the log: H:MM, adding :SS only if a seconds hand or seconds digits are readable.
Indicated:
10:38
